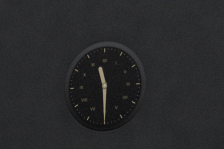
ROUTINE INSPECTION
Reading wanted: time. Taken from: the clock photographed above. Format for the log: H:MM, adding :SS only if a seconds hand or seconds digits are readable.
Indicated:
11:30
